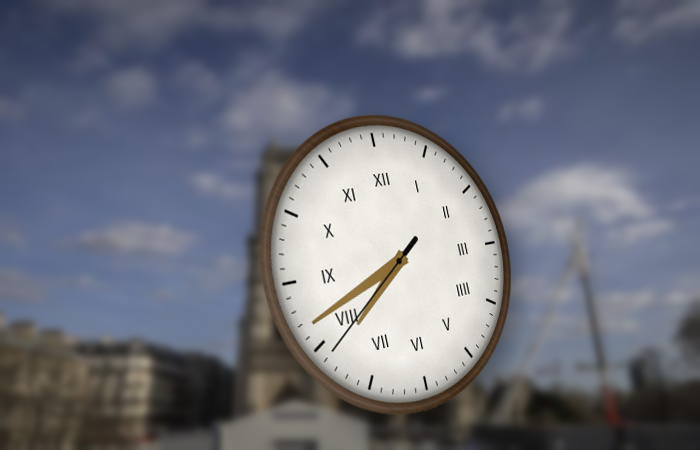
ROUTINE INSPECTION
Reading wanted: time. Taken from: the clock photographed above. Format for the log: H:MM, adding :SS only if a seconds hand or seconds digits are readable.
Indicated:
7:41:39
